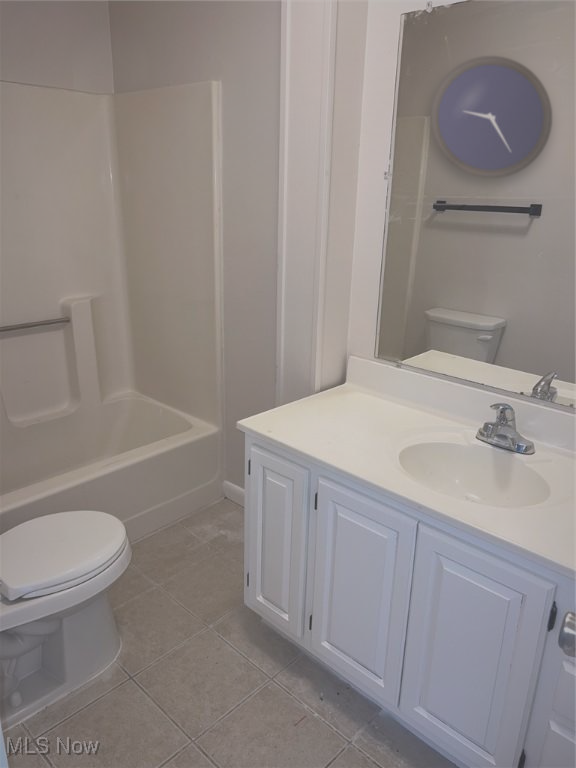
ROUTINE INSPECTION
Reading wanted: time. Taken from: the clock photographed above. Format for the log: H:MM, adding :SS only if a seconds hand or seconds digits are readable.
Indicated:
9:25
